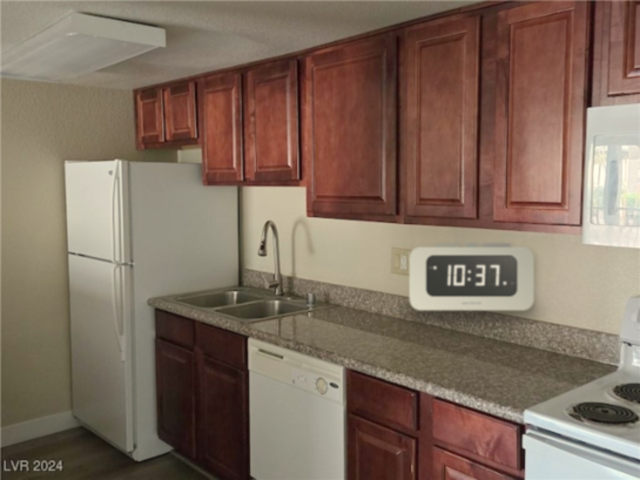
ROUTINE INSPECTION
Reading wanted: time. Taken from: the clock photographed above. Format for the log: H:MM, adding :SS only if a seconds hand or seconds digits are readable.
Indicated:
10:37
